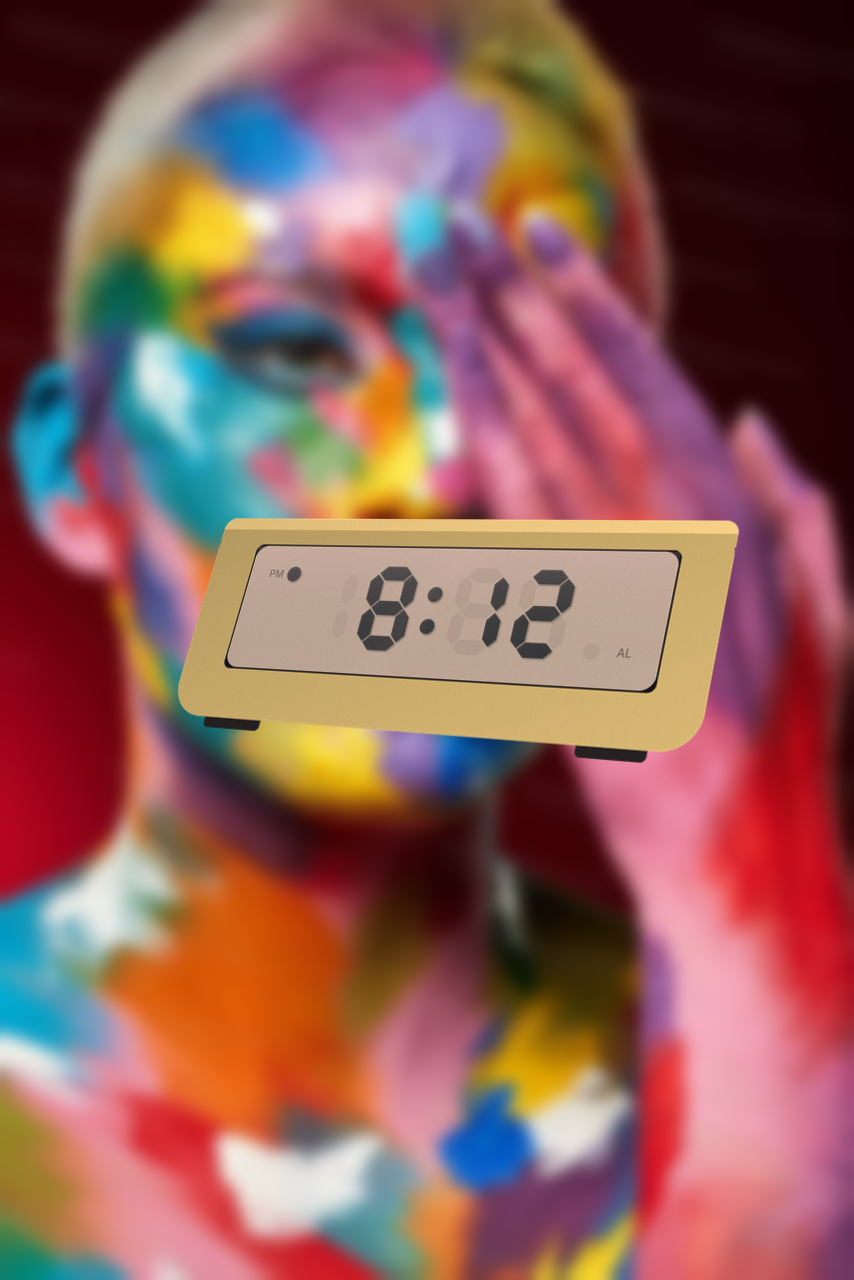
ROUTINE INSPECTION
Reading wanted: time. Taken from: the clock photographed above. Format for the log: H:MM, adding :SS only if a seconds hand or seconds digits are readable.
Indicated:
8:12
